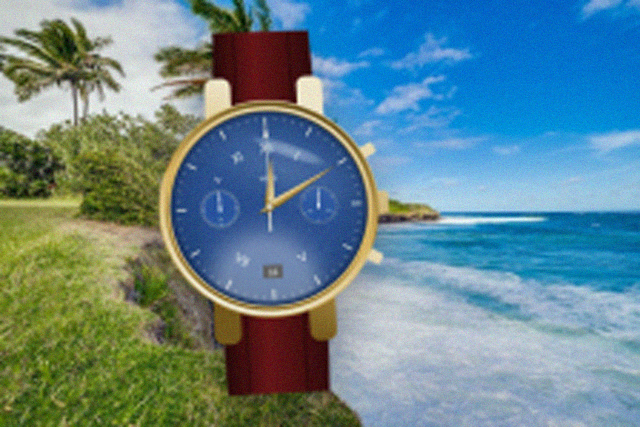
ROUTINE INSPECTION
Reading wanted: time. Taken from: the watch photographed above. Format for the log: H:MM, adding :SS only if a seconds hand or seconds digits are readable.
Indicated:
12:10
